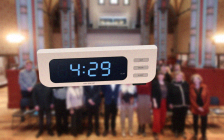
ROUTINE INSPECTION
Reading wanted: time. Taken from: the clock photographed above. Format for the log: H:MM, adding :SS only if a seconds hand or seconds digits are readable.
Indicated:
4:29
